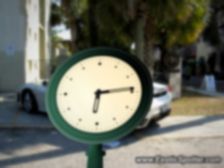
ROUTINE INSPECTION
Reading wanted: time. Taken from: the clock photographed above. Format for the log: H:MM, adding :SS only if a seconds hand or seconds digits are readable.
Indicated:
6:14
